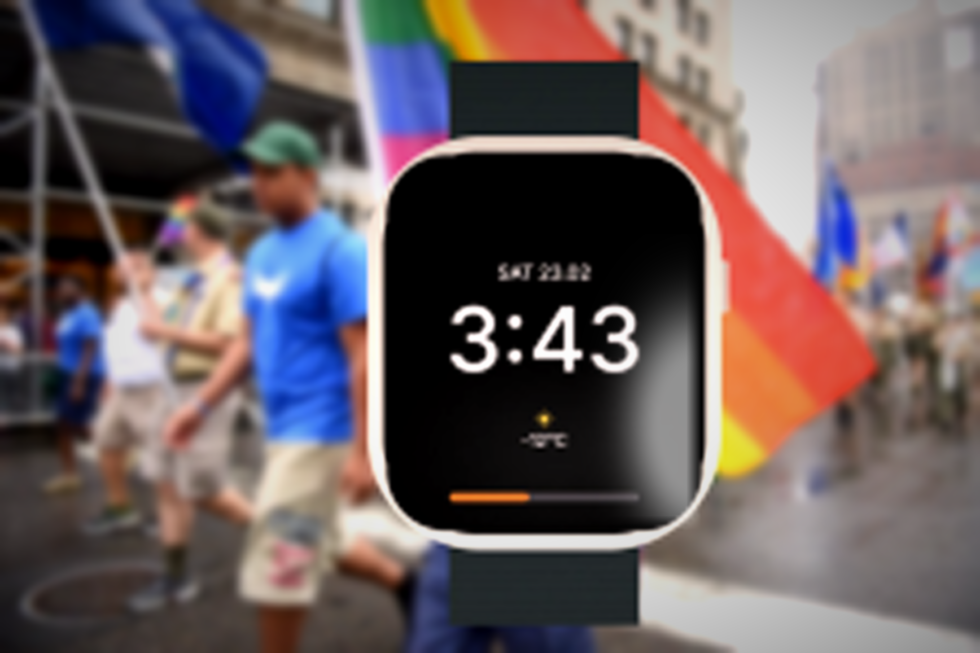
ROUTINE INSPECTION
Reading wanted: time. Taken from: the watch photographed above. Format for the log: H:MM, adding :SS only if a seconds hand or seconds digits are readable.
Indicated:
3:43
